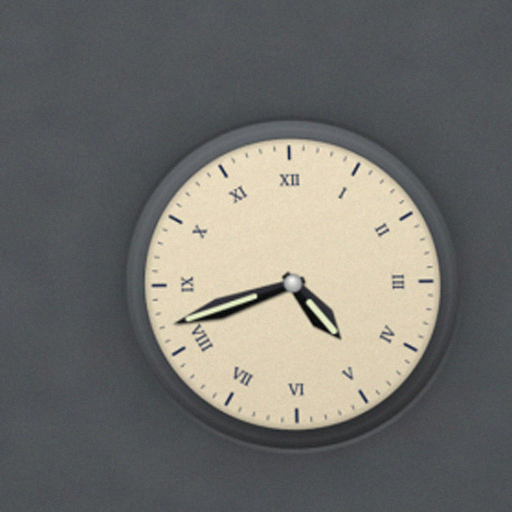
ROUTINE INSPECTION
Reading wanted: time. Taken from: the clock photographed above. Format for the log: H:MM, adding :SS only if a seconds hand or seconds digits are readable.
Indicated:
4:42
